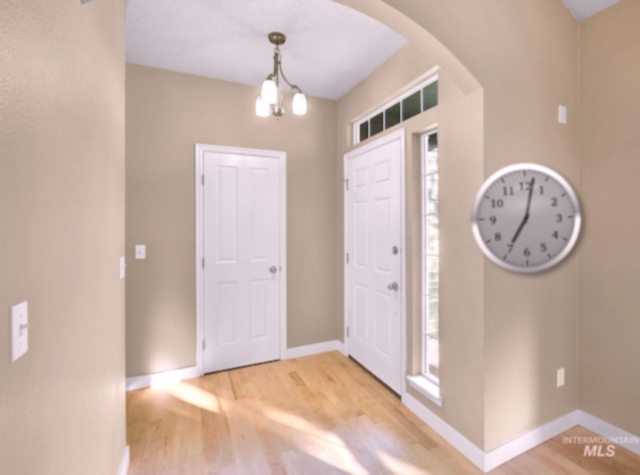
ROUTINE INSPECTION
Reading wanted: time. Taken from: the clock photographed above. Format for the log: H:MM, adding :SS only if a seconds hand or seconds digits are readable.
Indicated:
7:02
